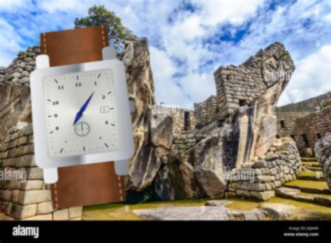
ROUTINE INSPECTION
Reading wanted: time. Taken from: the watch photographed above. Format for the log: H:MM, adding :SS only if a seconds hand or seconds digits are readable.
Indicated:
7:06
